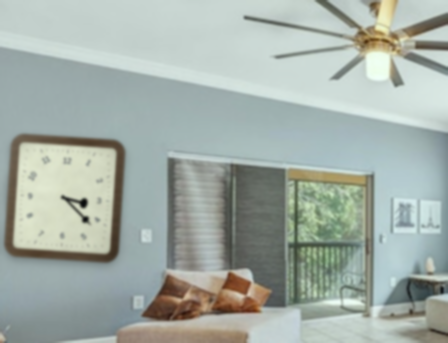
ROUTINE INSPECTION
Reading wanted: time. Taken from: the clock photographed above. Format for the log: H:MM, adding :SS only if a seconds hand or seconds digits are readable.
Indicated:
3:22
